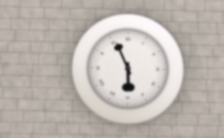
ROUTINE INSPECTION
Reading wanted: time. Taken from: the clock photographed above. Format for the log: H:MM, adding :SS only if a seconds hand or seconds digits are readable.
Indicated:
5:56
